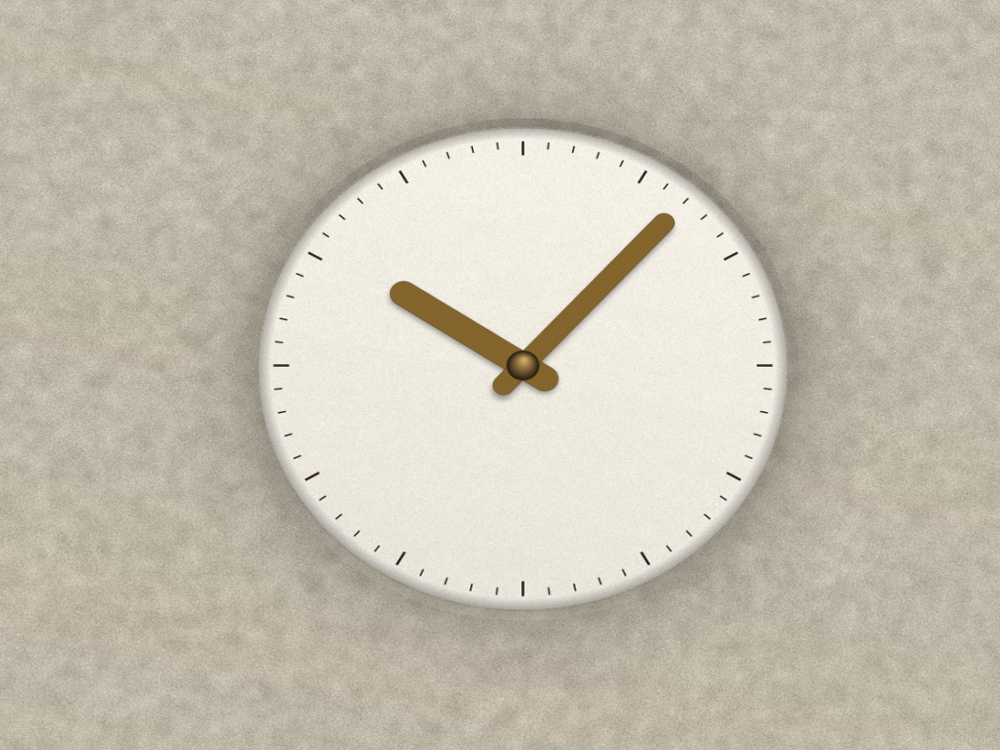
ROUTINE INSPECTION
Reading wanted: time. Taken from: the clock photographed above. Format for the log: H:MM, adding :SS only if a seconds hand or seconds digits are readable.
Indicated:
10:07
